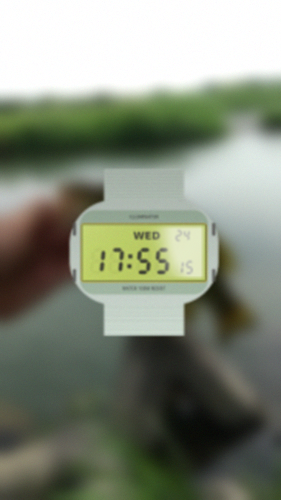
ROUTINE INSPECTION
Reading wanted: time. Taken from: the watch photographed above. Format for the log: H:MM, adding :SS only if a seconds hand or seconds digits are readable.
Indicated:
17:55:15
